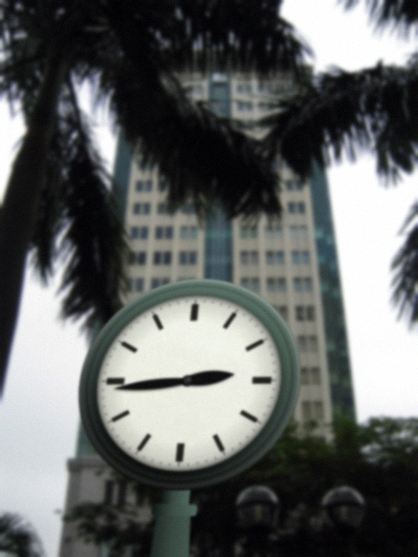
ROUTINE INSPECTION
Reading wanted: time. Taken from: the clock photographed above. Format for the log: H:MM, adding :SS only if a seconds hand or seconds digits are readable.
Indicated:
2:44
